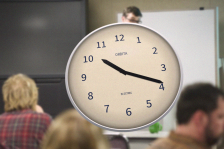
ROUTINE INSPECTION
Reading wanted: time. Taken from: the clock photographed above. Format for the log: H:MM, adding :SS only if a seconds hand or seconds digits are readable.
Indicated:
10:19
